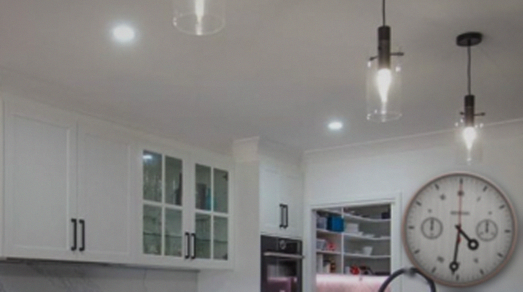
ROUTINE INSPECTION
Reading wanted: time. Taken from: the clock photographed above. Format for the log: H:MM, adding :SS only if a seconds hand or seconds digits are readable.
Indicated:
4:31
